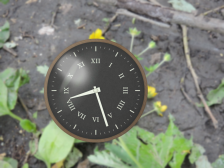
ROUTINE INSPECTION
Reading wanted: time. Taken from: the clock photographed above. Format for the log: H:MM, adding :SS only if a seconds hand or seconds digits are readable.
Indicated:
8:27
